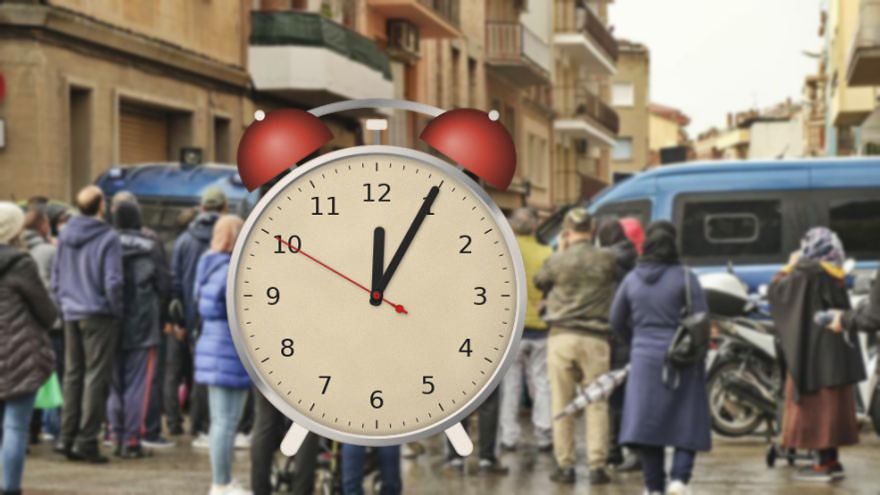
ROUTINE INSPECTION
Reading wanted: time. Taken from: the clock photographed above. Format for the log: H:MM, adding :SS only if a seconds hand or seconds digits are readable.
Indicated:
12:04:50
